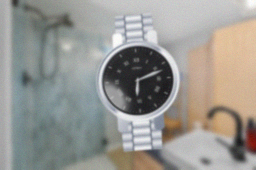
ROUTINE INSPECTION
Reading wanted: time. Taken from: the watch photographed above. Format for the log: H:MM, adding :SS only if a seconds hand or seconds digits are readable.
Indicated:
6:12
